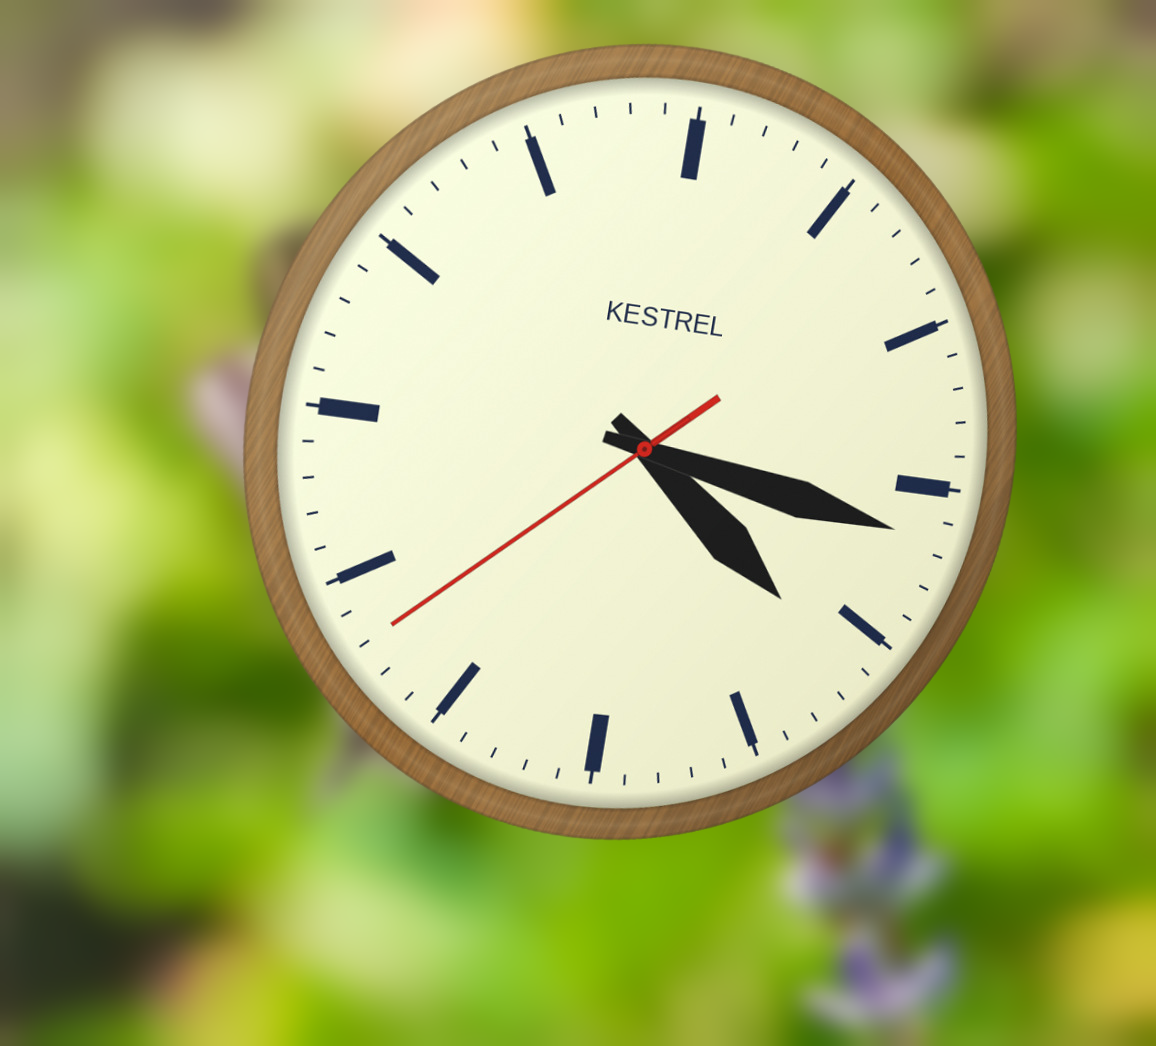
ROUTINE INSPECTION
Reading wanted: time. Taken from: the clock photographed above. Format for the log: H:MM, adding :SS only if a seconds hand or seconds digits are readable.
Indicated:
4:16:38
